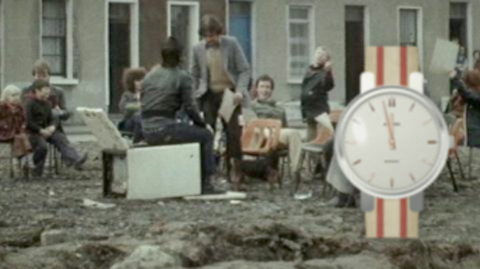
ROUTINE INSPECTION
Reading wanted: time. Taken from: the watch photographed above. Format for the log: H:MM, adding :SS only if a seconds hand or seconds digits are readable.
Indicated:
11:58
